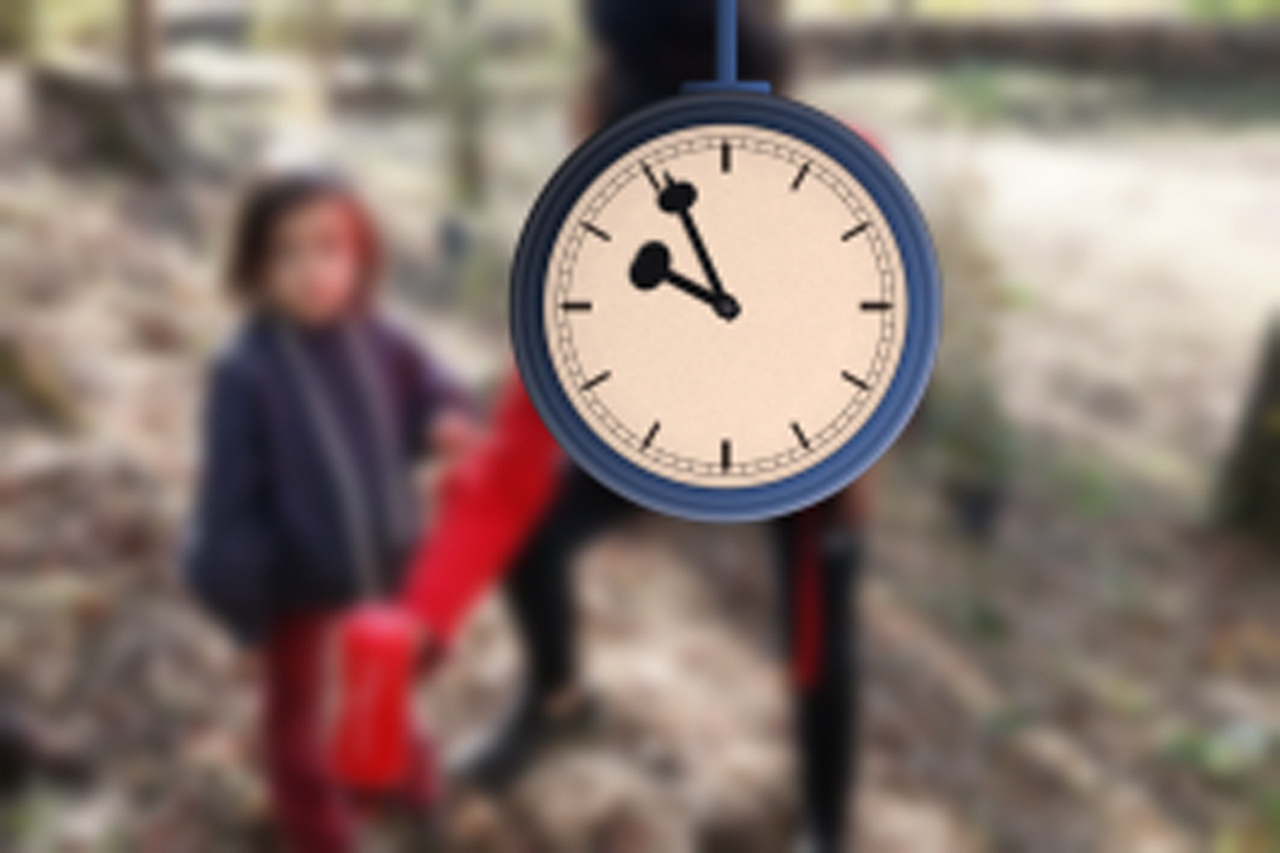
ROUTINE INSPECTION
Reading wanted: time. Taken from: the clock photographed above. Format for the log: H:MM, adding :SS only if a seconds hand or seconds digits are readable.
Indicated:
9:56
